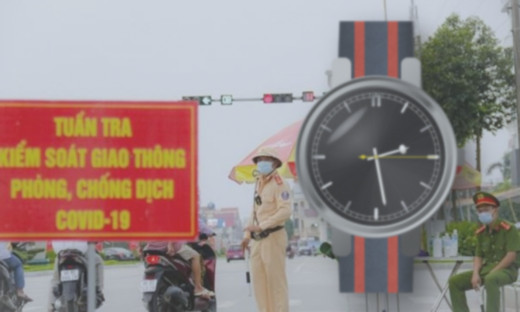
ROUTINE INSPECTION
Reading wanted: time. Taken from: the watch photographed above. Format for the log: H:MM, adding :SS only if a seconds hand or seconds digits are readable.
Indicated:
2:28:15
